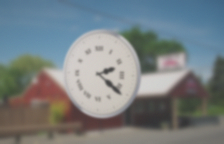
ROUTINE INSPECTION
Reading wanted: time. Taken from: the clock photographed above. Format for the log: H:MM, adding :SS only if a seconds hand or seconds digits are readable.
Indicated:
2:21
